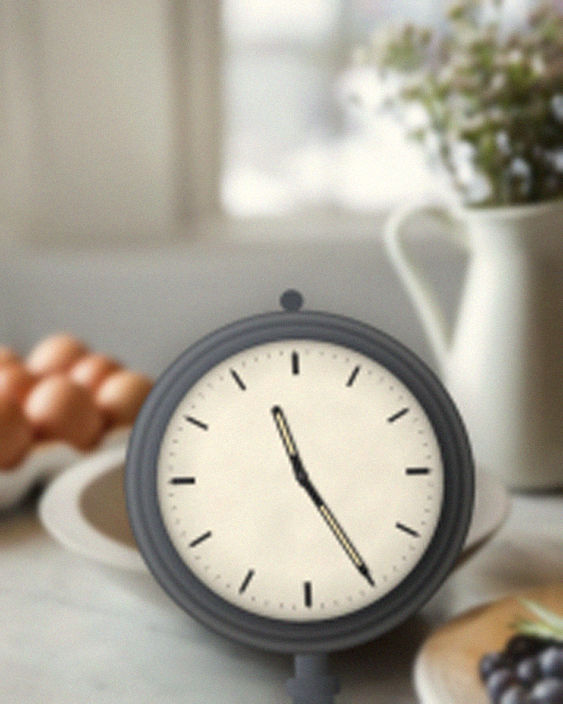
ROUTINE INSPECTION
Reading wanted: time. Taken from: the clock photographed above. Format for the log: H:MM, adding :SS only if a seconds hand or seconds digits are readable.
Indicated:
11:25
